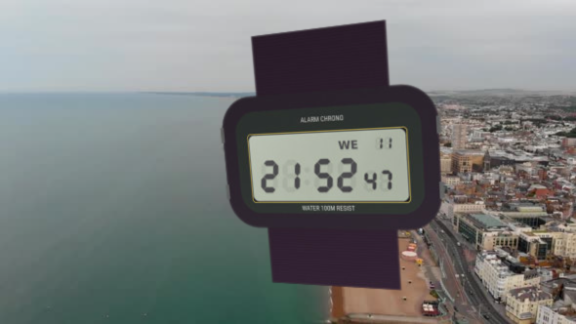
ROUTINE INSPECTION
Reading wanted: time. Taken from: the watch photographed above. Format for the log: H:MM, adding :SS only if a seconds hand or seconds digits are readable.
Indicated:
21:52:47
